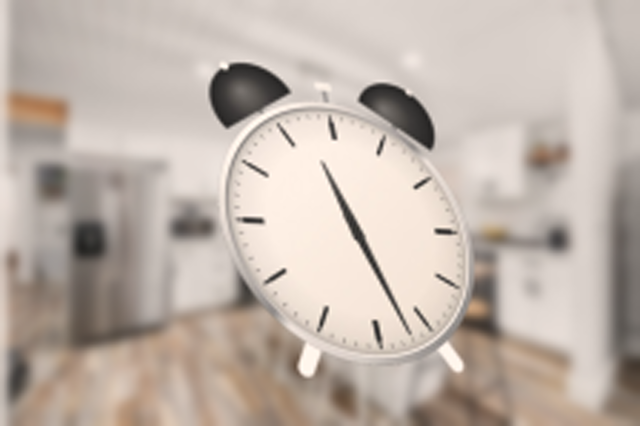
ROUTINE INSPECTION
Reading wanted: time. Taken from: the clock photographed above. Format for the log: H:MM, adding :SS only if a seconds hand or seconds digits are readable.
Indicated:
11:27
